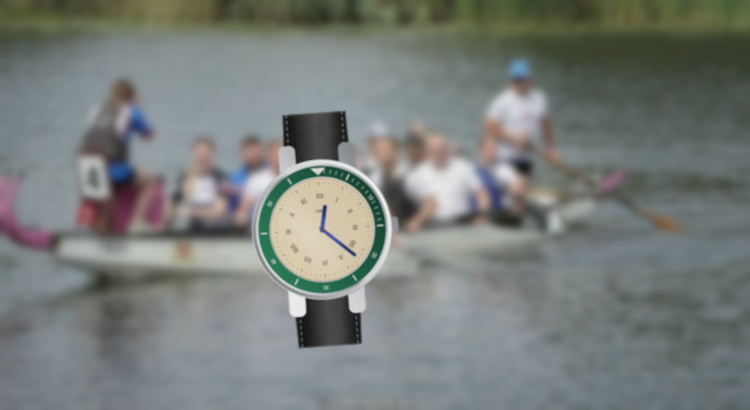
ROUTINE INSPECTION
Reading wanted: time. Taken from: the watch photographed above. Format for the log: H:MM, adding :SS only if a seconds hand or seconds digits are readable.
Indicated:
12:22
